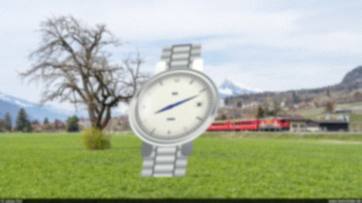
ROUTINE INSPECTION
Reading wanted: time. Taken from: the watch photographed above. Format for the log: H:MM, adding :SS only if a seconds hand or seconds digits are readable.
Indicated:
8:11
